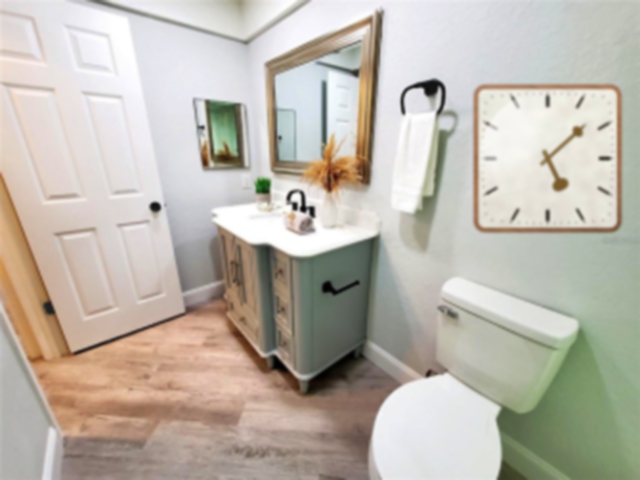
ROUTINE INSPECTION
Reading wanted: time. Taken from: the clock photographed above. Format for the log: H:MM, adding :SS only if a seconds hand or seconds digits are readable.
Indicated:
5:08
